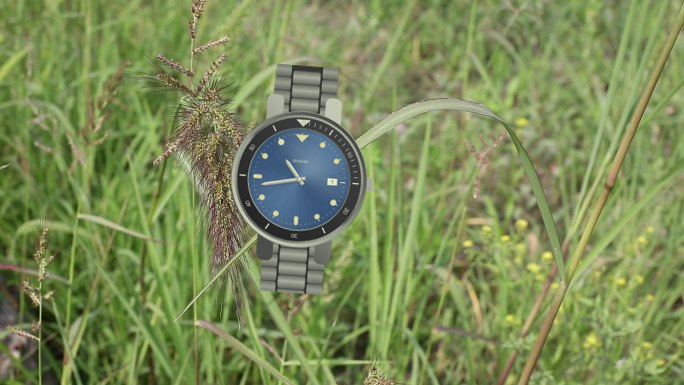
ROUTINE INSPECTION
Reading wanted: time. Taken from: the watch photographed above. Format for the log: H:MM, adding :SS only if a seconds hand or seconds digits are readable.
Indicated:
10:43
